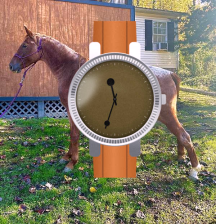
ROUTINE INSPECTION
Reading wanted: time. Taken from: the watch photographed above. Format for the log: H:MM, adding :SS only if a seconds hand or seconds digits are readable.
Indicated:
11:33
